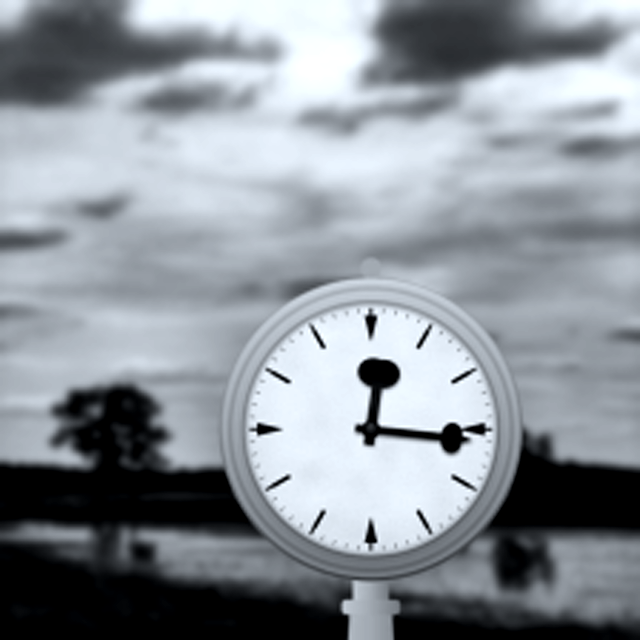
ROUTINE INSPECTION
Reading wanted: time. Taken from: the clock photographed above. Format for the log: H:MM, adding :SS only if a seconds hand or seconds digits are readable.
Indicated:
12:16
